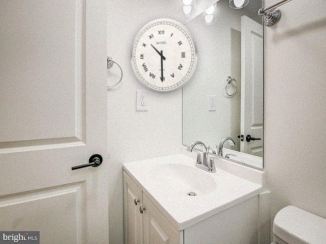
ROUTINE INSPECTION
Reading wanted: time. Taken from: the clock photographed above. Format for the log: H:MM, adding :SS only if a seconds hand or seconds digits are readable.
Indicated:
10:30
